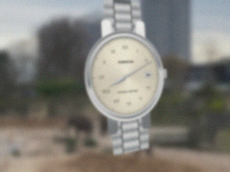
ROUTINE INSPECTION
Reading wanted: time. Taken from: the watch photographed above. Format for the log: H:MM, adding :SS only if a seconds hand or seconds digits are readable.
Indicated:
8:11
